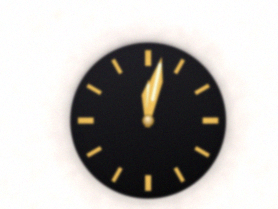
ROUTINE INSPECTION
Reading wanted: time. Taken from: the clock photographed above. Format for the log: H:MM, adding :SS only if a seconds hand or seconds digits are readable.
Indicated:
12:02
